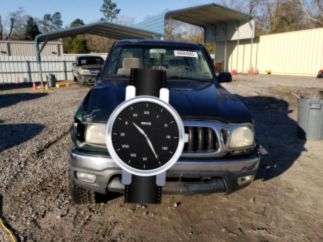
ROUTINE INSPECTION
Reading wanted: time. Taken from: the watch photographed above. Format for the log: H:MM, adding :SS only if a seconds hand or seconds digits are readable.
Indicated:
10:25
